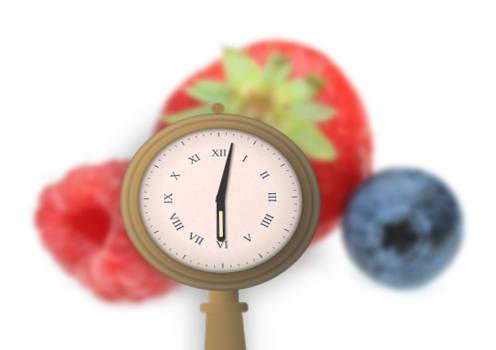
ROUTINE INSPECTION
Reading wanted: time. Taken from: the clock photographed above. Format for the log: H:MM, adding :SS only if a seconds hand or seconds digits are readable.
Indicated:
6:02
